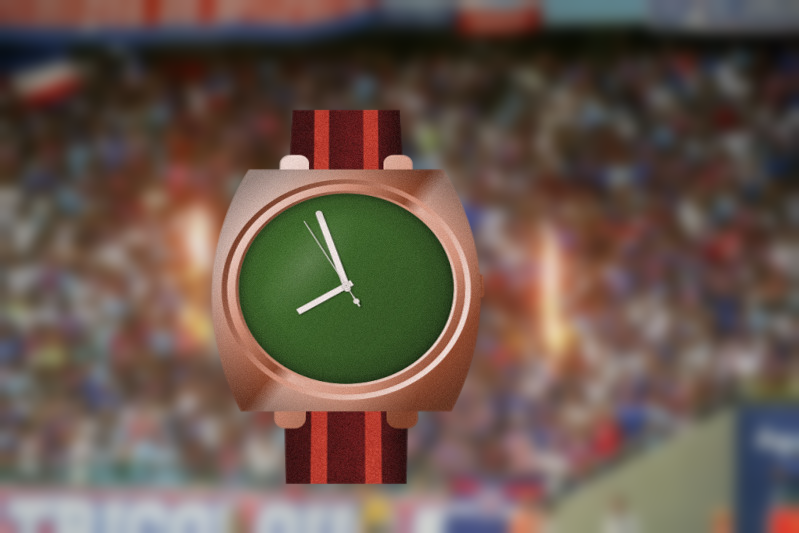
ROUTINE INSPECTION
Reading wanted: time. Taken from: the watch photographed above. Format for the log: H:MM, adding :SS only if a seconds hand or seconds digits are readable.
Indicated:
7:56:55
